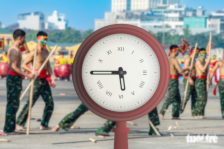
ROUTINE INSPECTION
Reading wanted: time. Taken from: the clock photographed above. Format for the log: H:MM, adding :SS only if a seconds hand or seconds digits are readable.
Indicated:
5:45
